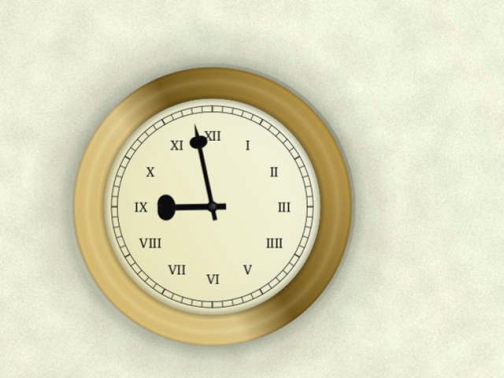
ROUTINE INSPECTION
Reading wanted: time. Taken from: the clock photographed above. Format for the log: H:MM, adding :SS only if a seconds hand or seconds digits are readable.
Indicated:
8:58
